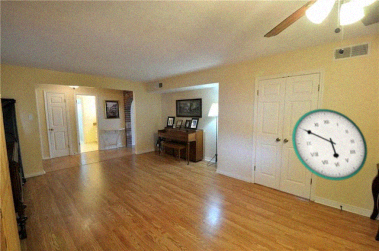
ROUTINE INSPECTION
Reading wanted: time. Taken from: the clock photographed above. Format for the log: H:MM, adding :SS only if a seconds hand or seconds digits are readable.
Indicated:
5:50
